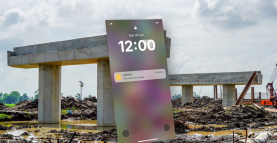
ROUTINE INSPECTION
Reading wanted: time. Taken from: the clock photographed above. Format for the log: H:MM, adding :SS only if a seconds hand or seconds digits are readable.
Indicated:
12:00
